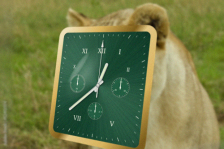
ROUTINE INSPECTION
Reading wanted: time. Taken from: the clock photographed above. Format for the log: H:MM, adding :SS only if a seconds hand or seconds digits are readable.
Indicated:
12:38
